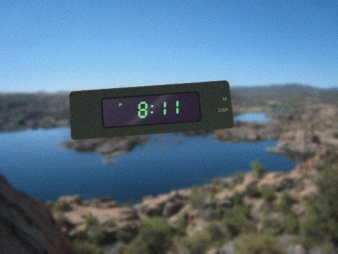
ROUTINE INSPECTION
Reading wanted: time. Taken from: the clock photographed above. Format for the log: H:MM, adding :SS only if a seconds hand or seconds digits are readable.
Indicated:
8:11
